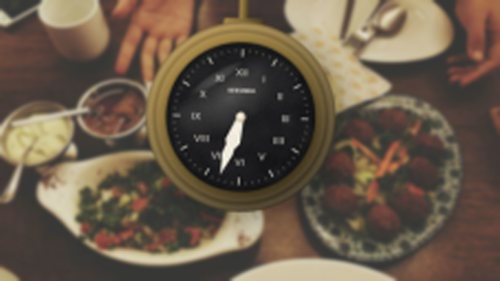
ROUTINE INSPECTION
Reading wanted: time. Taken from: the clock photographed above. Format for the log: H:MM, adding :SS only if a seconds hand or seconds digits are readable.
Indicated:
6:33
